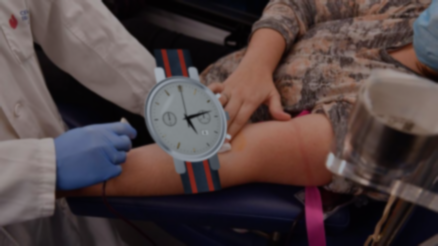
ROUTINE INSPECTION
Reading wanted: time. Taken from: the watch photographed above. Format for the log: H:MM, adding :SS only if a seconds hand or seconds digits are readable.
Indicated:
5:13
